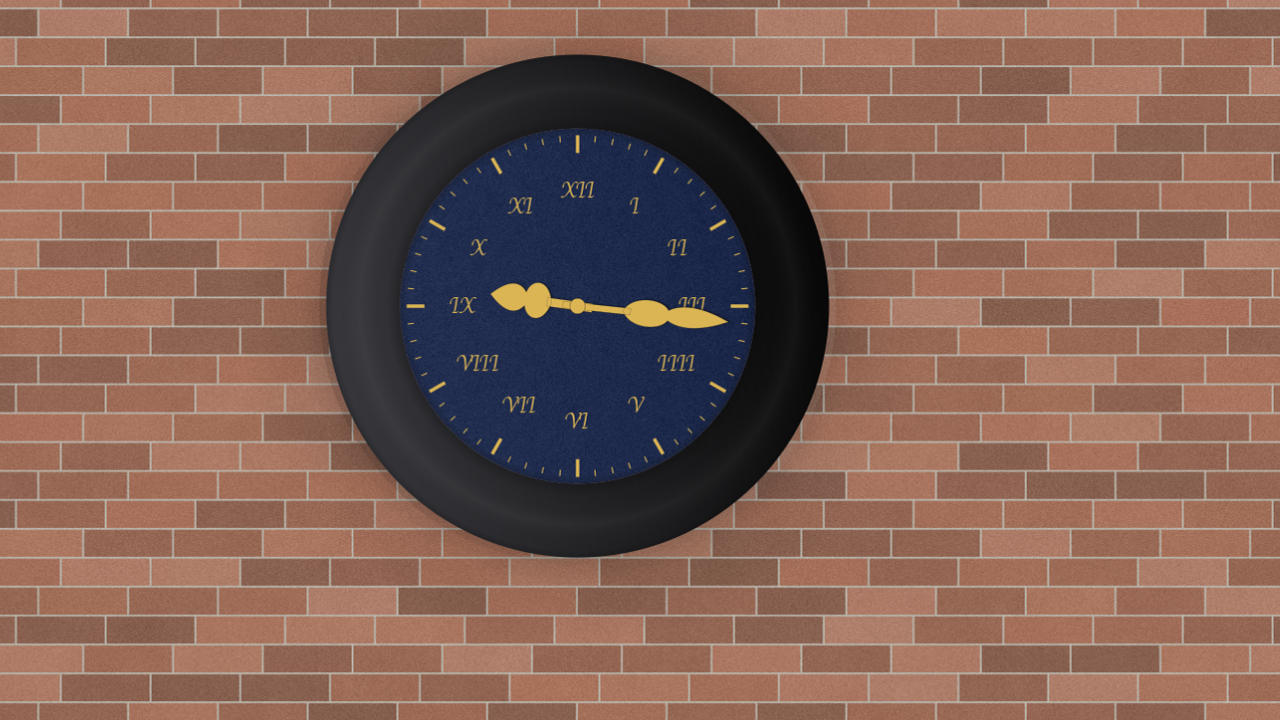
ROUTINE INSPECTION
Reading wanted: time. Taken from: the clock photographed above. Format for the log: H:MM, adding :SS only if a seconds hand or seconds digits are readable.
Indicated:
9:16
